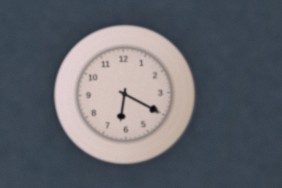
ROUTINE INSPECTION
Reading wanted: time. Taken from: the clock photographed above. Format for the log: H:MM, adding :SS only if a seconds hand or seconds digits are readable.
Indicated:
6:20
